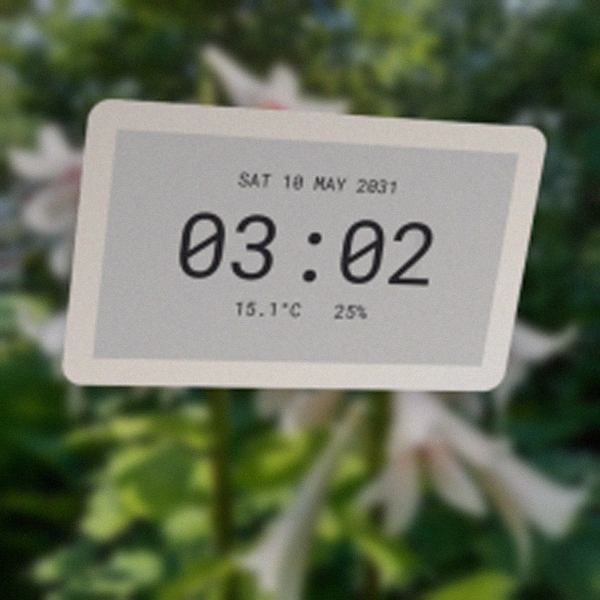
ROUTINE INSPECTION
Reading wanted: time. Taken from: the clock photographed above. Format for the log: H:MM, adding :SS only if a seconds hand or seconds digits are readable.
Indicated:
3:02
